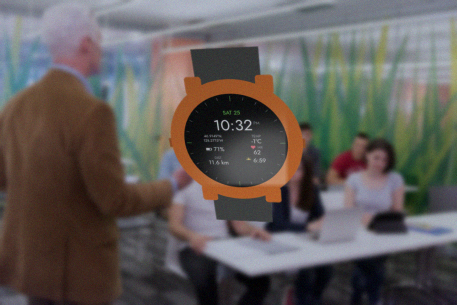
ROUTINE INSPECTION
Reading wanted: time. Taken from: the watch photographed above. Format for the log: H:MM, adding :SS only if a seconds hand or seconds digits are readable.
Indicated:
10:32
